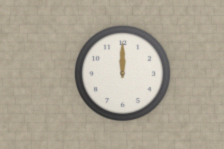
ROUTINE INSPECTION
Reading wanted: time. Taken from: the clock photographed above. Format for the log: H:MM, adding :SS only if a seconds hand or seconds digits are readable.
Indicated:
12:00
